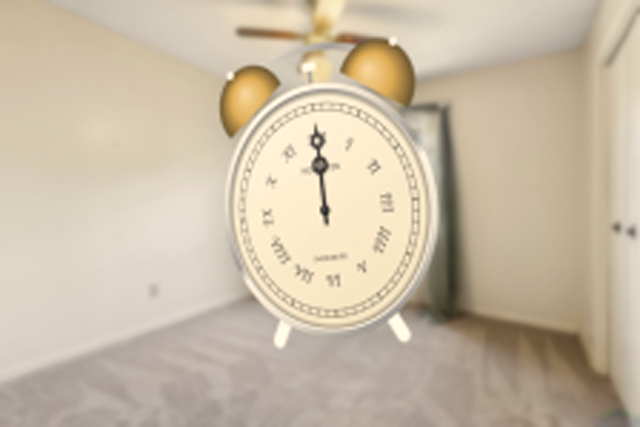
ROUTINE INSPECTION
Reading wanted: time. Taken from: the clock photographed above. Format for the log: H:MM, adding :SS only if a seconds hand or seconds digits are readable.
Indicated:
12:00
